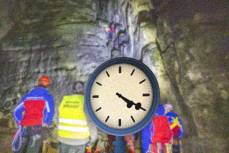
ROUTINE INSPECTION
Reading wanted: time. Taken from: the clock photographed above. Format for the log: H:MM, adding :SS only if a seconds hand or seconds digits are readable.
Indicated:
4:20
